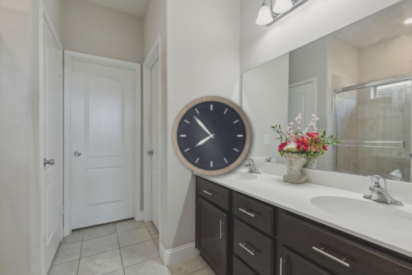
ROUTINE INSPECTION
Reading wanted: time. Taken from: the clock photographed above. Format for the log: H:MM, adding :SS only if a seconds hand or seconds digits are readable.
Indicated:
7:53
